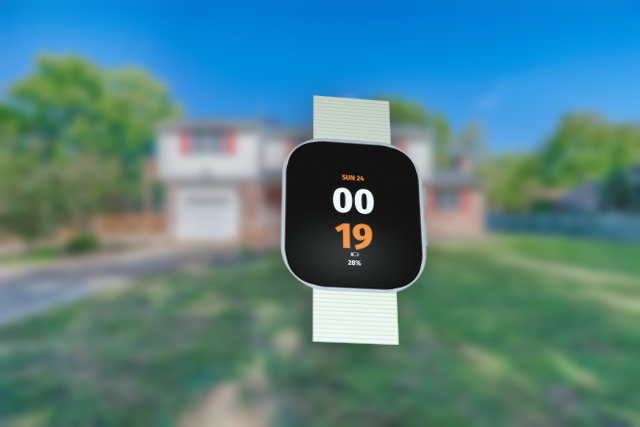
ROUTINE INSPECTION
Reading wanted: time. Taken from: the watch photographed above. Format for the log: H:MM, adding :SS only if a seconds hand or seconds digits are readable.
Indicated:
0:19
